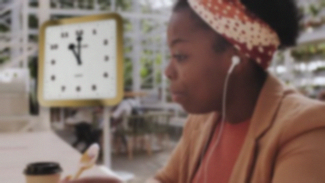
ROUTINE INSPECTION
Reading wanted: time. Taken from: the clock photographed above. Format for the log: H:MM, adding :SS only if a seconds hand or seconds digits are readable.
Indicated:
11:00
